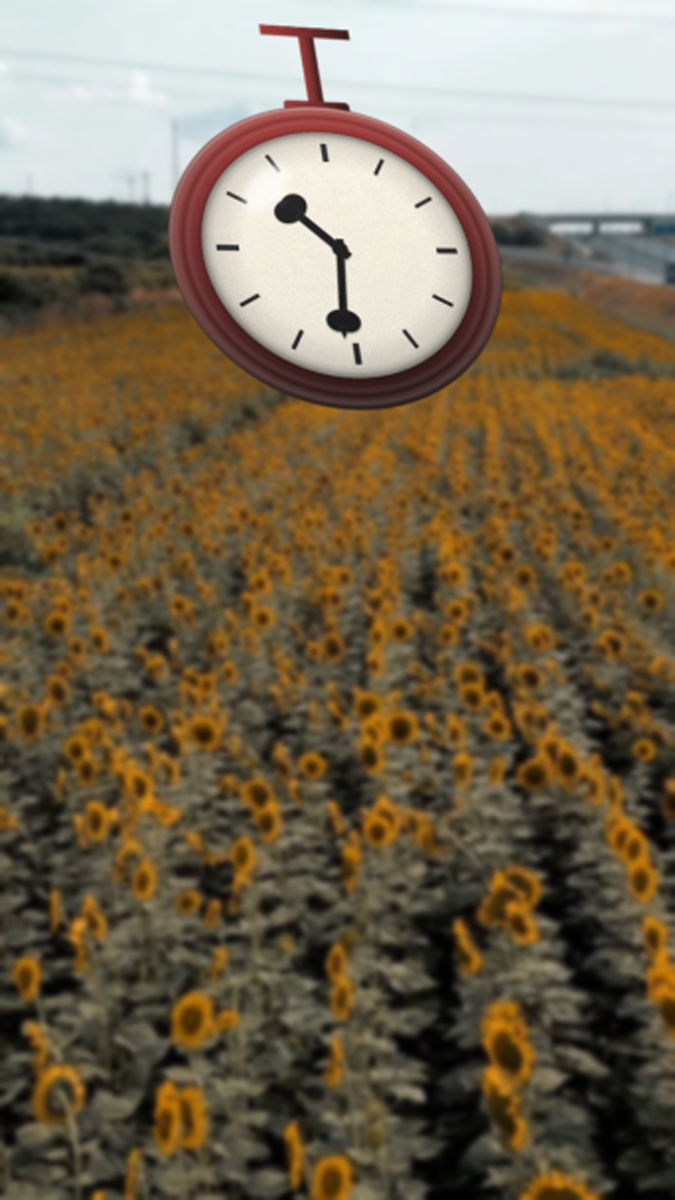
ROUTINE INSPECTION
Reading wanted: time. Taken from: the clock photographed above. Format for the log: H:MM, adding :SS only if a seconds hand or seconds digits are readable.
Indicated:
10:31
